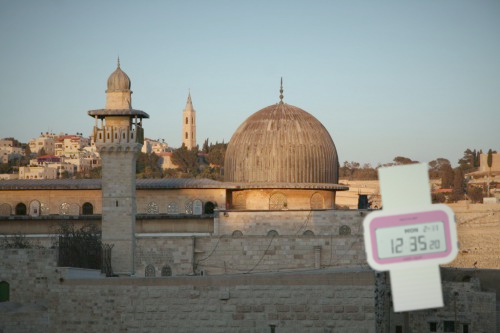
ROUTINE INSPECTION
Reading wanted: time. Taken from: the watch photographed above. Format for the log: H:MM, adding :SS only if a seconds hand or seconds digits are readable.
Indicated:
12:35
